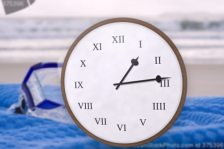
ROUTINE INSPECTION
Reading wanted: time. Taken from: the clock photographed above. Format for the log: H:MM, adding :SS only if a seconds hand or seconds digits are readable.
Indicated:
1:14
